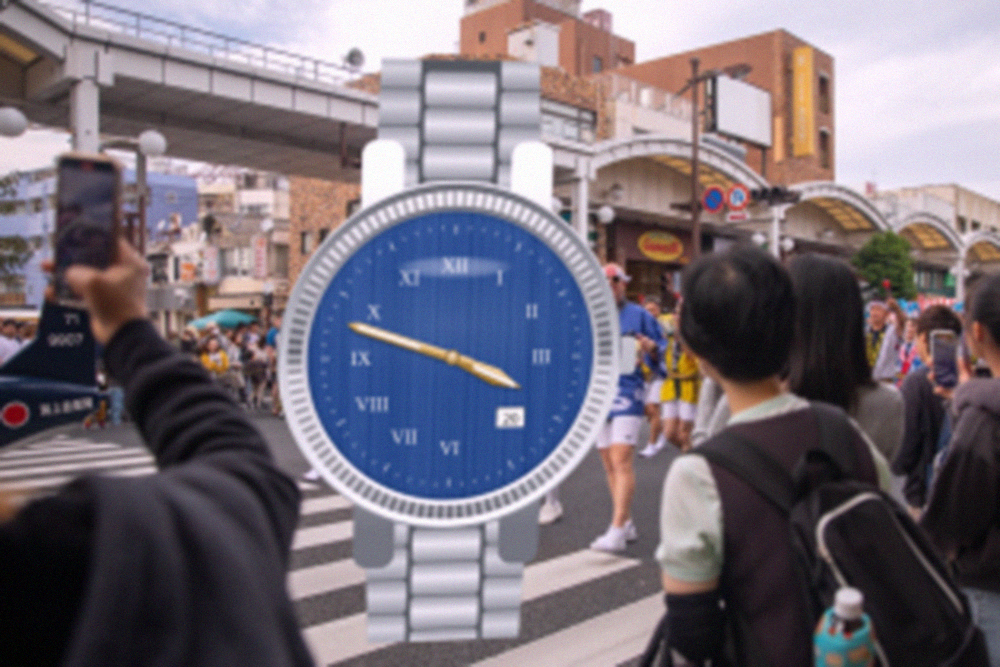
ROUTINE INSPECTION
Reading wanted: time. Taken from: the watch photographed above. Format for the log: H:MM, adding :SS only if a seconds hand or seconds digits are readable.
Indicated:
3:48
